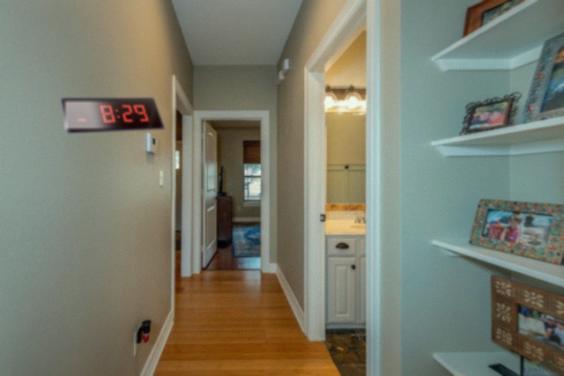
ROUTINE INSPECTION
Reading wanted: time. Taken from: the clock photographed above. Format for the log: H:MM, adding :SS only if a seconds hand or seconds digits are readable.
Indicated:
8:29
